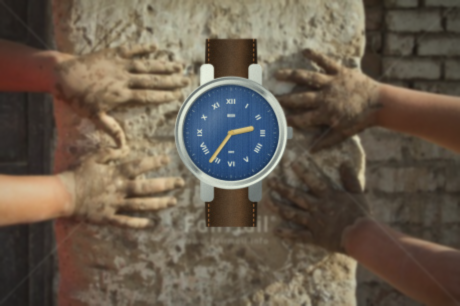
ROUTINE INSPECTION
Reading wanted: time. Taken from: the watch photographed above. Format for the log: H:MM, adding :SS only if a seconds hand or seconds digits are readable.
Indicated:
2:36
